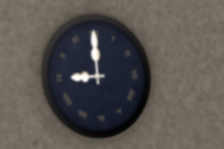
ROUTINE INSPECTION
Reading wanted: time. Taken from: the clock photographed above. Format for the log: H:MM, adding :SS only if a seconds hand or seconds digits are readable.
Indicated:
9:00
